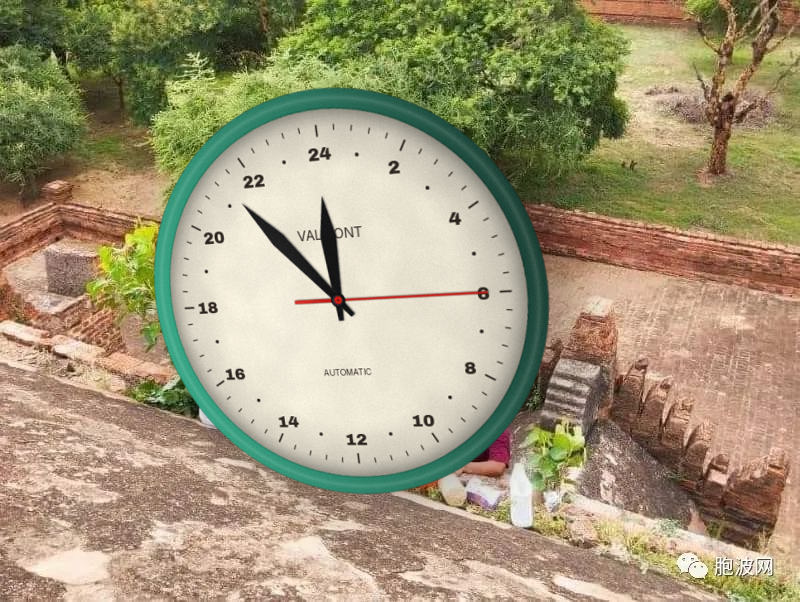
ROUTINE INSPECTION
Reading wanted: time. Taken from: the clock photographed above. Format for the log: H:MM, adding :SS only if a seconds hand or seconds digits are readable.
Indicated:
23:53:15
